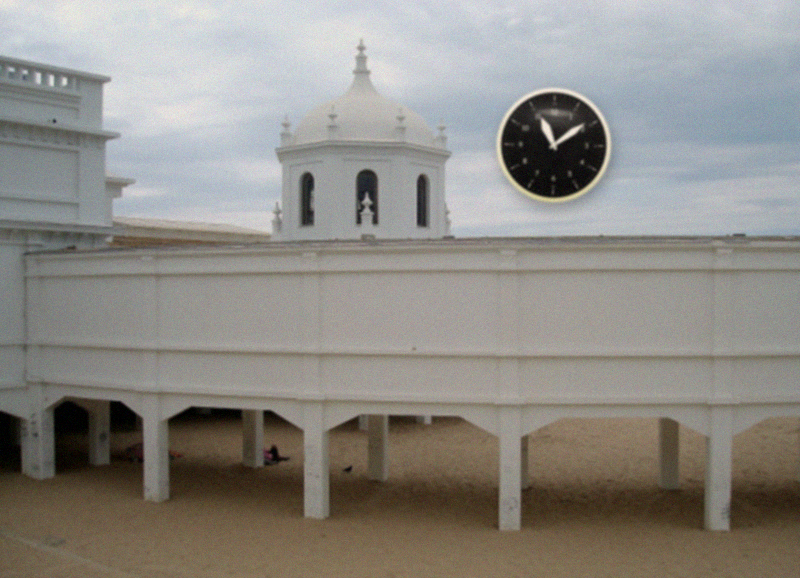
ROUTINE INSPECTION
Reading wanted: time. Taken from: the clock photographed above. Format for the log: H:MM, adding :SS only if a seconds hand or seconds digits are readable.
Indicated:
11:09
